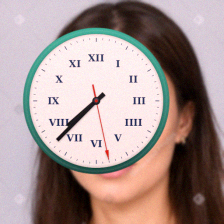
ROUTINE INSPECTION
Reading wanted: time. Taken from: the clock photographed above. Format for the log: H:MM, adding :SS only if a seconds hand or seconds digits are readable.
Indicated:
7:37:28
